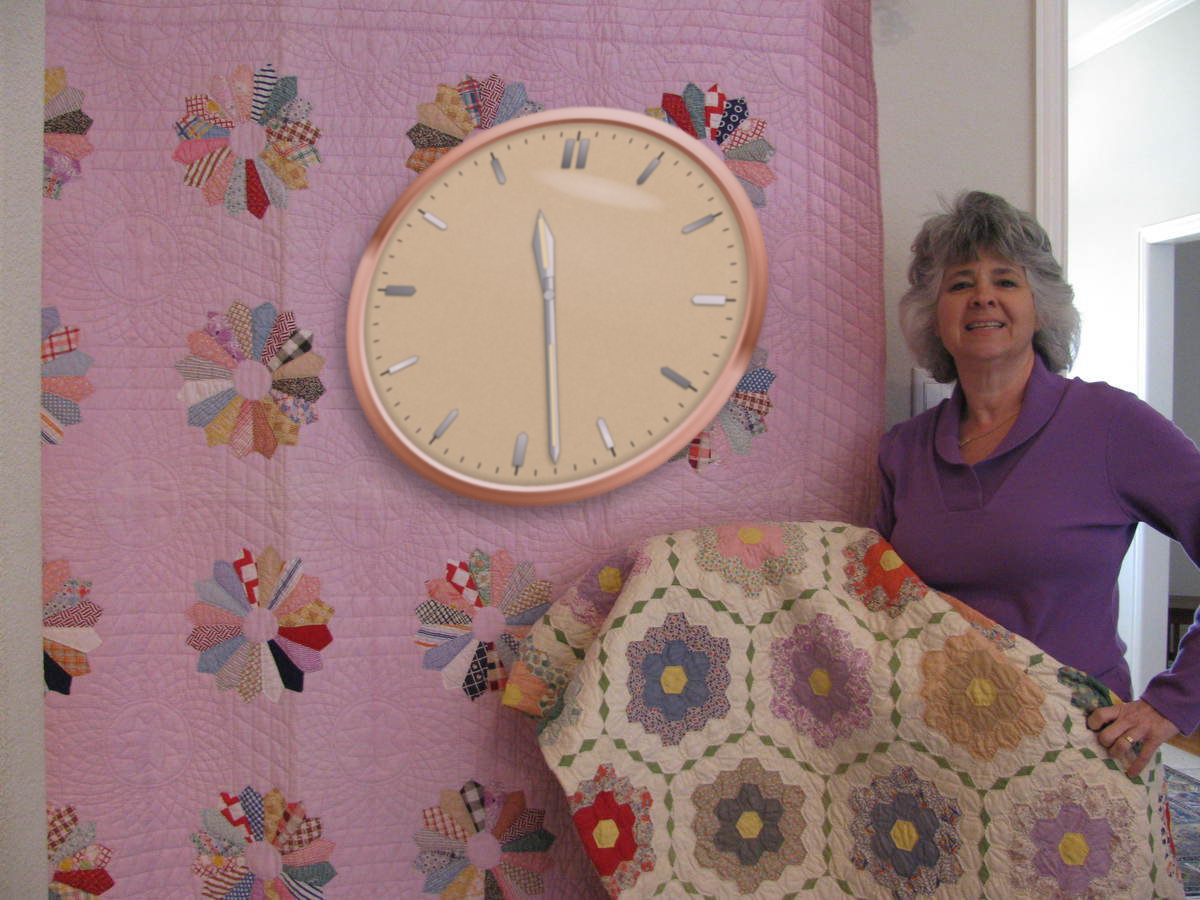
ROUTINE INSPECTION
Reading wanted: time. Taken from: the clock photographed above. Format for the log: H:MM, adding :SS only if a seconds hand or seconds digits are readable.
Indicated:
11:28
